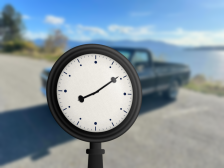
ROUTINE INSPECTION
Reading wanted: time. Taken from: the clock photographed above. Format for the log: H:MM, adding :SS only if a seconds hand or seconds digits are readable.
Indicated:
8:09
